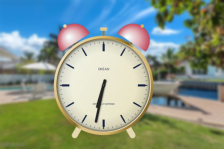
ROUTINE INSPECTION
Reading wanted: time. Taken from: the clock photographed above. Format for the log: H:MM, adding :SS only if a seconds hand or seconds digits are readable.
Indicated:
6:32
